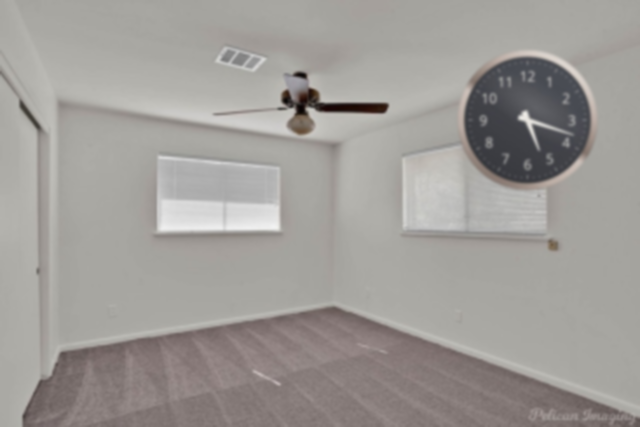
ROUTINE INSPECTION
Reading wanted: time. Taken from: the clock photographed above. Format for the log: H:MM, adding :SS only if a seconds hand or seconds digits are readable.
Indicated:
5:18
